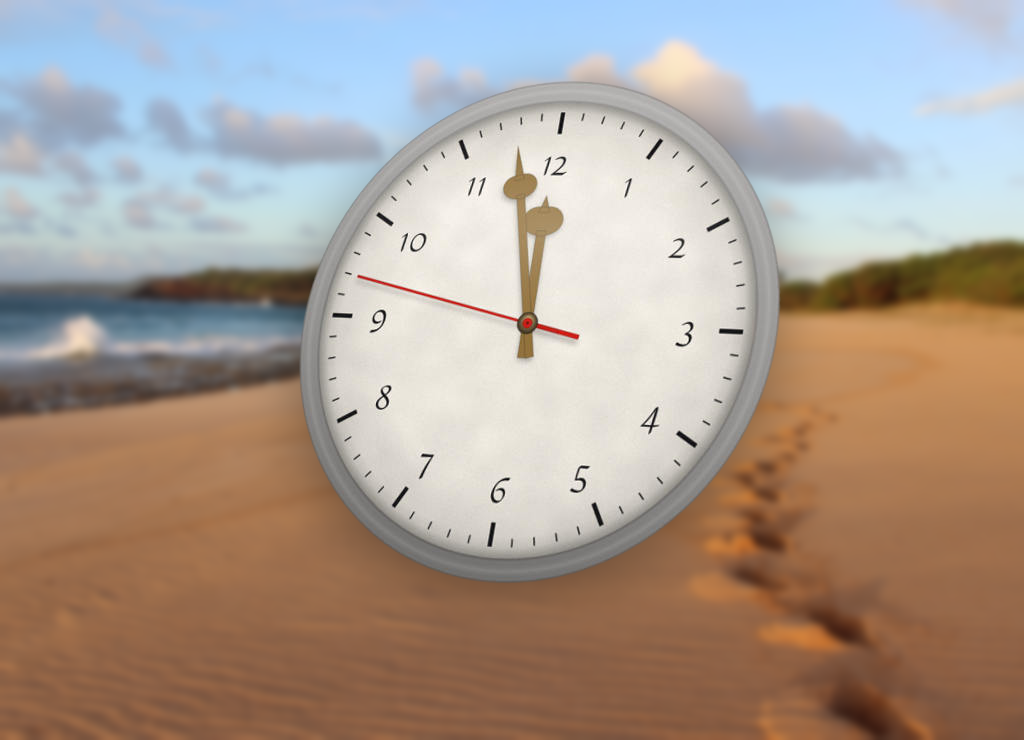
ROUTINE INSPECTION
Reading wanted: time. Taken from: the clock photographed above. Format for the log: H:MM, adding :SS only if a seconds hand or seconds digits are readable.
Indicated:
11:57:47
